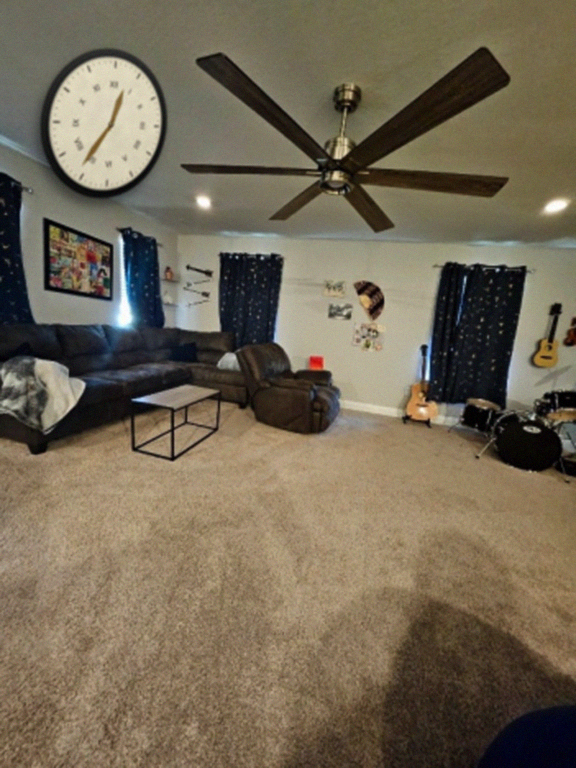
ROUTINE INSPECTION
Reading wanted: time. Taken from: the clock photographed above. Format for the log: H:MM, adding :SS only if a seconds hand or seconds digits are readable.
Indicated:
12:36
